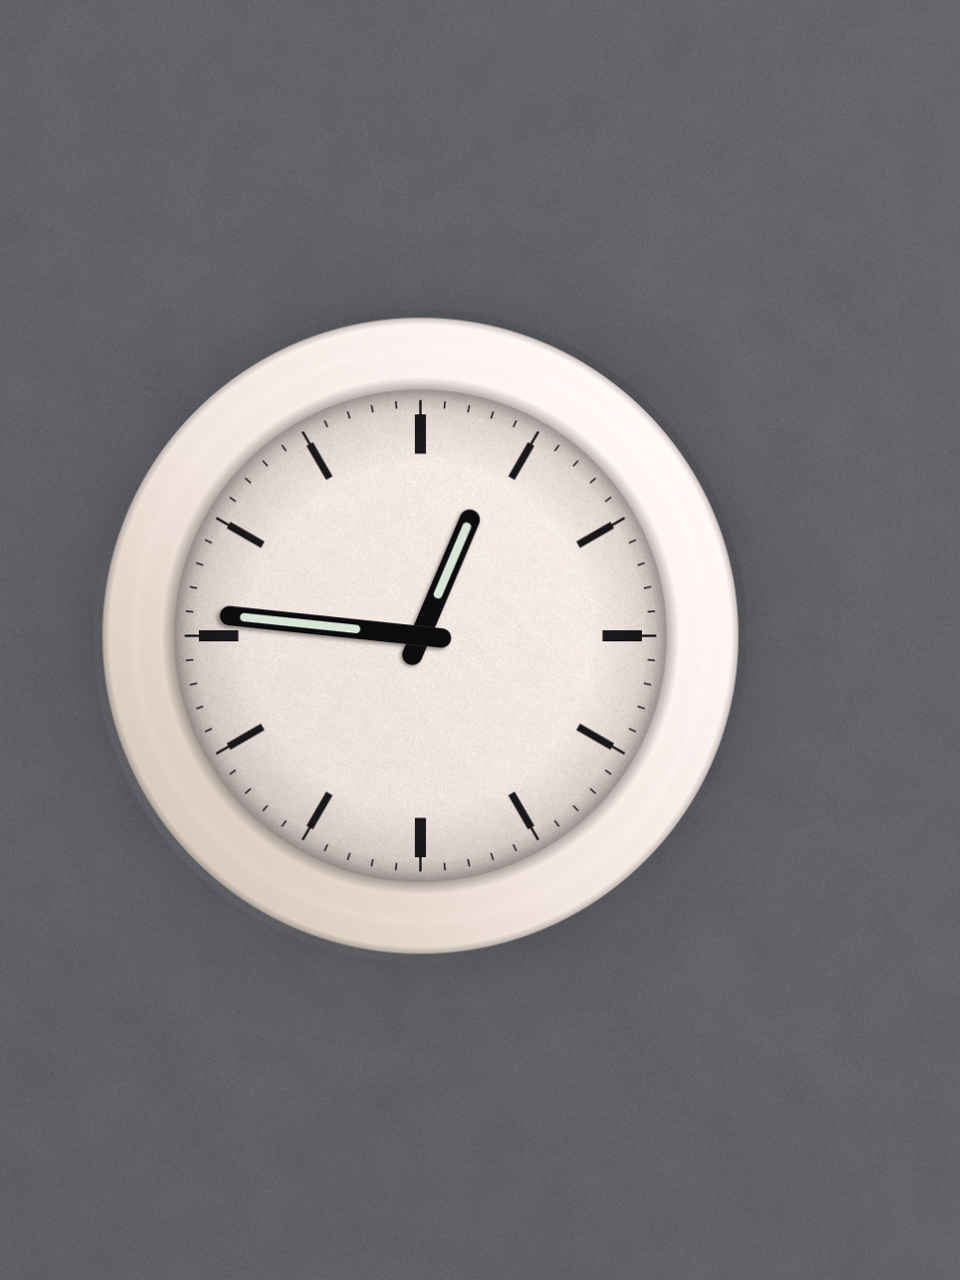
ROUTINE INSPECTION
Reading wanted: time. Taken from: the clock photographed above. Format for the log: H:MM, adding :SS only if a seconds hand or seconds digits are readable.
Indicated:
12:46
